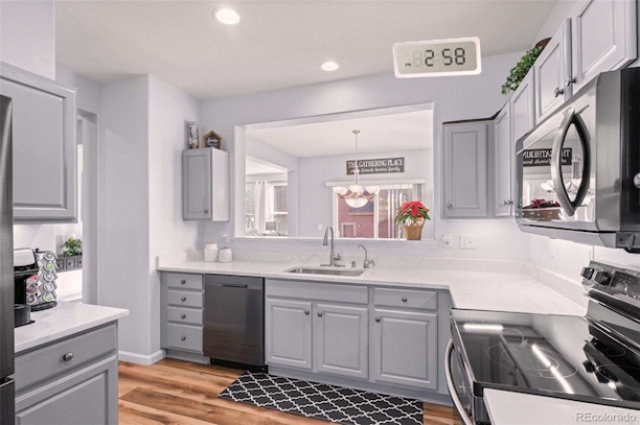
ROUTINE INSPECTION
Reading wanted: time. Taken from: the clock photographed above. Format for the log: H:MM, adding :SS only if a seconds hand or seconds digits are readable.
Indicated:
2:58
